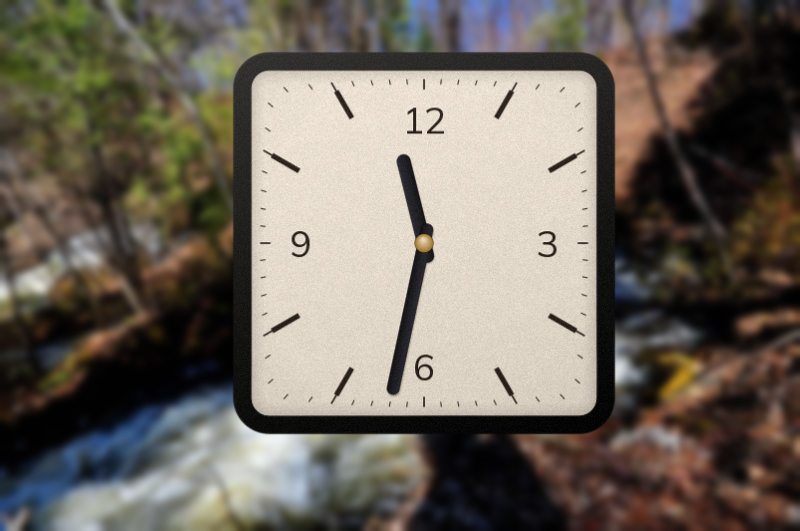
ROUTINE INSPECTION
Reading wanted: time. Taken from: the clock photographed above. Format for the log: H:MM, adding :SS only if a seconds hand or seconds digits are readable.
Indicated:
11:32
